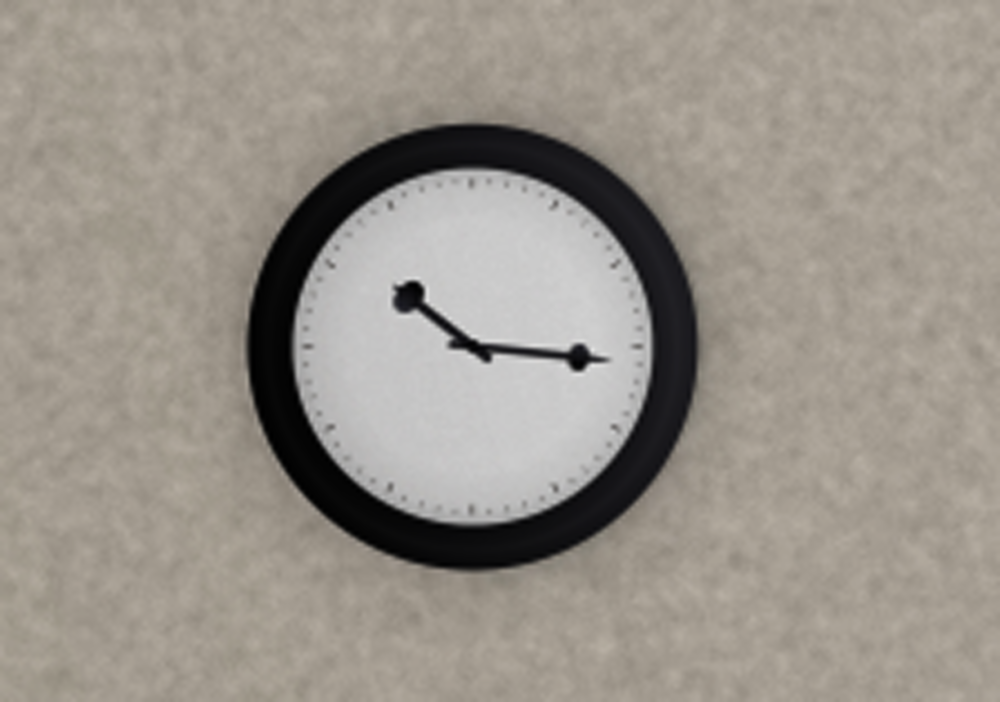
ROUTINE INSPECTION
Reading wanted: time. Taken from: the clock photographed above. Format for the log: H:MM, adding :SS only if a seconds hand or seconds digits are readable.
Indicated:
10:16
